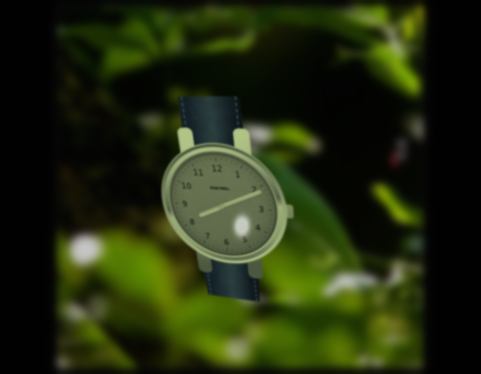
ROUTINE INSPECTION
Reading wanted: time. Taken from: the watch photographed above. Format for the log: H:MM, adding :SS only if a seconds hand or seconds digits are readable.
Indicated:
8:11
